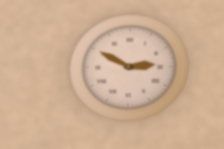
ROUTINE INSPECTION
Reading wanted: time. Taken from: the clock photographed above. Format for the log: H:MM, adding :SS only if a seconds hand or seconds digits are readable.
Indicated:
2:50
